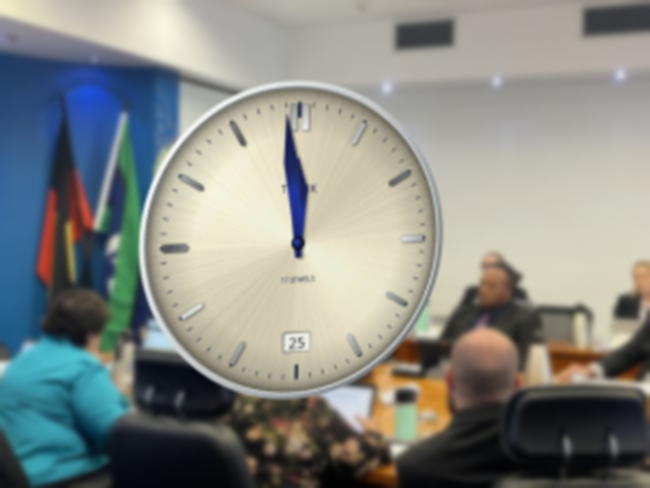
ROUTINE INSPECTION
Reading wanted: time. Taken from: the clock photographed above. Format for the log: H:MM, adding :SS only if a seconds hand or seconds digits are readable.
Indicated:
11:59
